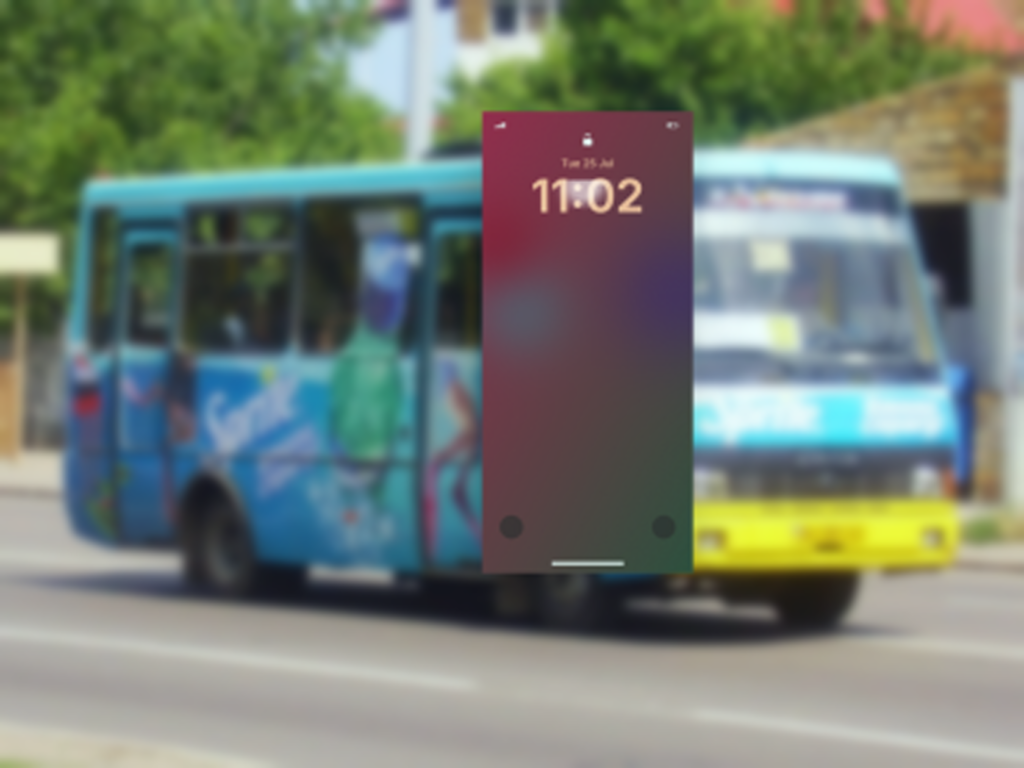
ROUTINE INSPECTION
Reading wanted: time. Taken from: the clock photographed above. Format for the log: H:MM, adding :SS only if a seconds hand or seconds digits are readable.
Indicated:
11:02
